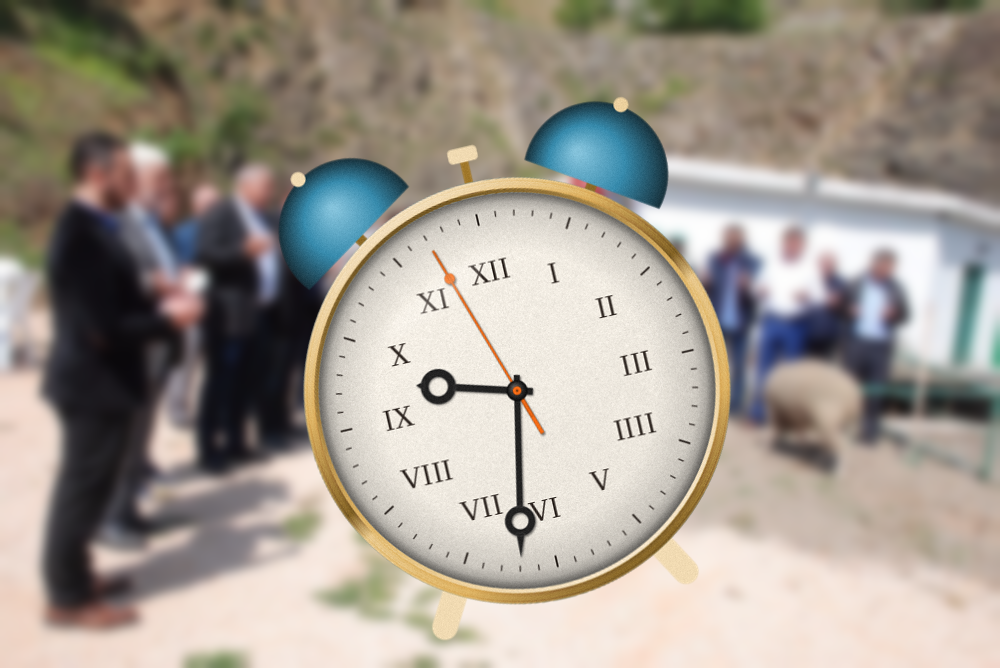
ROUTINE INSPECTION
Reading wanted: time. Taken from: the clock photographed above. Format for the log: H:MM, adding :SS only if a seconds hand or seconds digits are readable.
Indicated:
9:31:57
